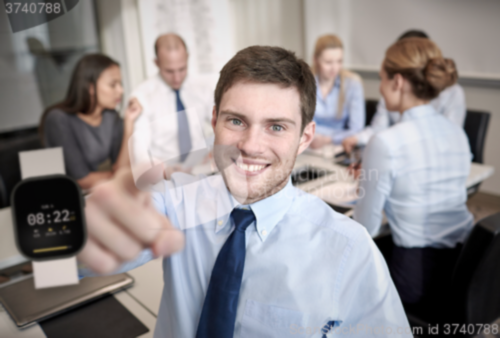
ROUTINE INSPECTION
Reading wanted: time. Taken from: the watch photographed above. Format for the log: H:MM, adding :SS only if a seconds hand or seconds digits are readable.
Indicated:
8:22
